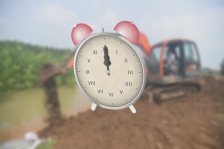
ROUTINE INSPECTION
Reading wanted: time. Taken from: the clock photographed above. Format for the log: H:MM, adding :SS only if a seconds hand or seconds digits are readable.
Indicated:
12:00
